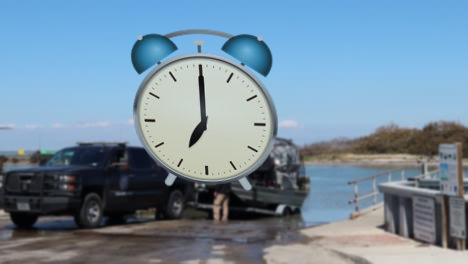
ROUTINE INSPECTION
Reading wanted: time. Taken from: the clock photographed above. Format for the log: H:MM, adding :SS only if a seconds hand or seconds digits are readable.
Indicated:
7:00
